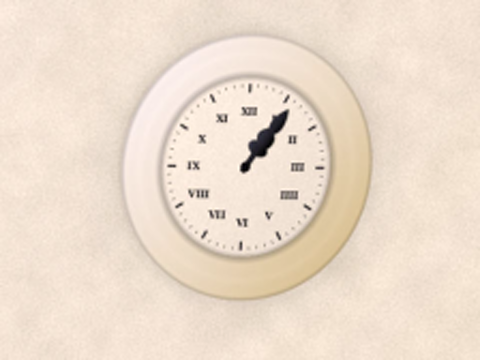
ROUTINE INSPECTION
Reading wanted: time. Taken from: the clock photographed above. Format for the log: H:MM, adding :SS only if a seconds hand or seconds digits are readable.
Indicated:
1:06
